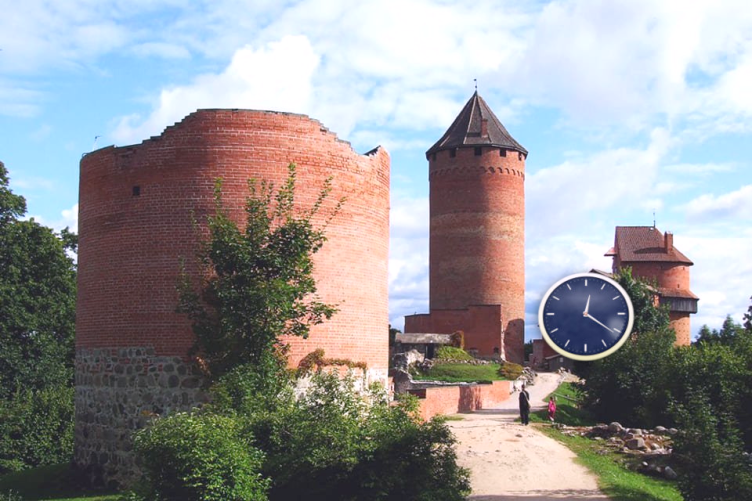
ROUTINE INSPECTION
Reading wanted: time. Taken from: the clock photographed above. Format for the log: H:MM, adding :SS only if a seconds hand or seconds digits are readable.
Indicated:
12:21
